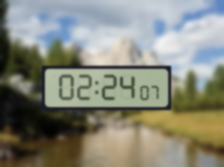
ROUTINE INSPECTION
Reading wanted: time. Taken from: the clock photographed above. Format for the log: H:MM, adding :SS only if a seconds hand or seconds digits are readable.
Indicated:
2:24:07
